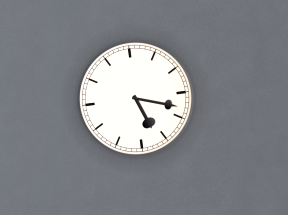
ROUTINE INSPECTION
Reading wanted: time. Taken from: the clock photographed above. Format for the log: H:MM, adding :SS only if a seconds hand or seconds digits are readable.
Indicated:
5:18
